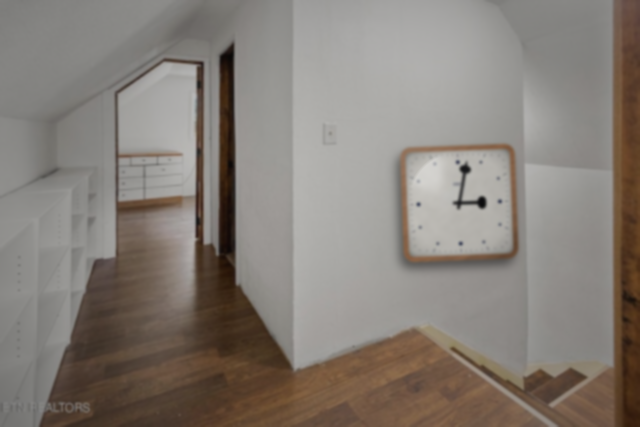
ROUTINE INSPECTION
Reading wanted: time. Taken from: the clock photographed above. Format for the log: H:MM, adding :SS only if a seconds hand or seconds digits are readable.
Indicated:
3:02
